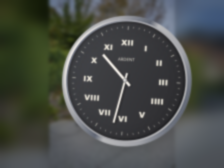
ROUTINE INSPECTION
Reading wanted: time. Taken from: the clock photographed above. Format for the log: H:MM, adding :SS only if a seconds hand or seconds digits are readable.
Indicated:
10:32
